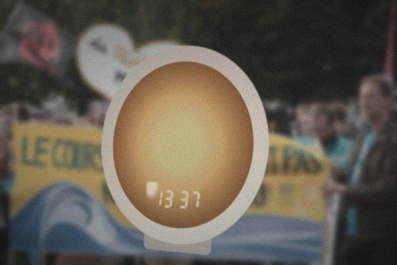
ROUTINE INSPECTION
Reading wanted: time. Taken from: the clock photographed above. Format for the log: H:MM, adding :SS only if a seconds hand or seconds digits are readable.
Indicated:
13:37
